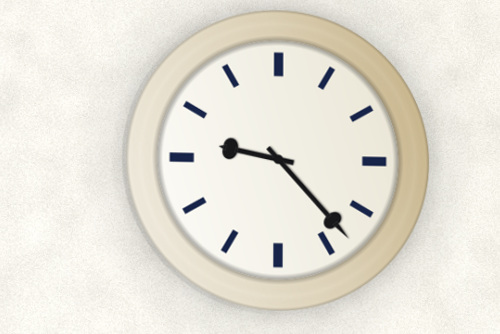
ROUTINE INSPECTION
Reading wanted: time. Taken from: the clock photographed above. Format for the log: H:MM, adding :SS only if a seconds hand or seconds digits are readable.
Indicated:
9:23
